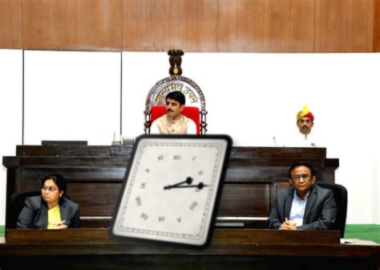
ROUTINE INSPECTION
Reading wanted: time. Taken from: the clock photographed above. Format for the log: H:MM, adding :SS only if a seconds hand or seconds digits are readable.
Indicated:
2:14
